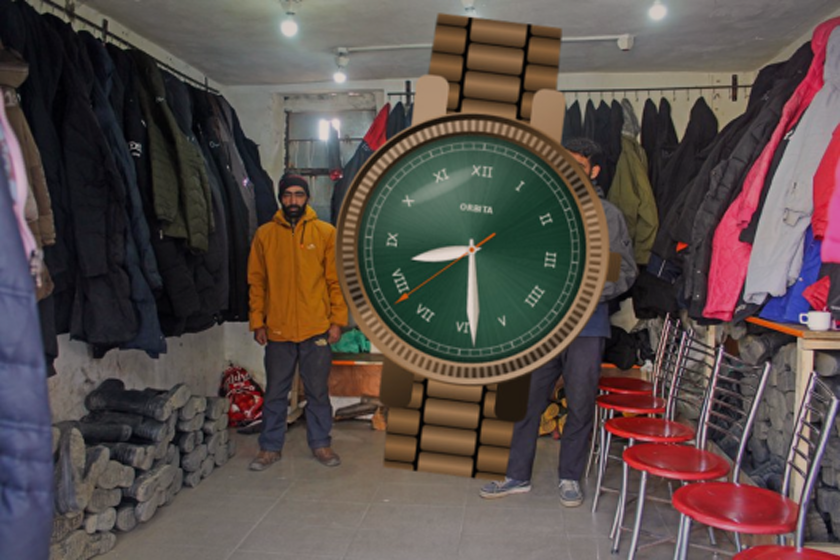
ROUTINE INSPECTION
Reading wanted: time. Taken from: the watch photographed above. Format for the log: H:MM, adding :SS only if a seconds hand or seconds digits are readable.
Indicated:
8:28:38
